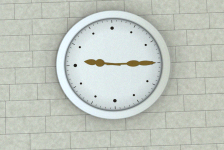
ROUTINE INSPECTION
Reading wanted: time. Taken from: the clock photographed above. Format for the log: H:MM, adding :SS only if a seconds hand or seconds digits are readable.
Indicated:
9:15
